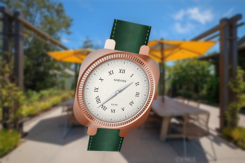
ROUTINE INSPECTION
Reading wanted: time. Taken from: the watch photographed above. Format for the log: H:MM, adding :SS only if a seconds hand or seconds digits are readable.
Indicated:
1:37
